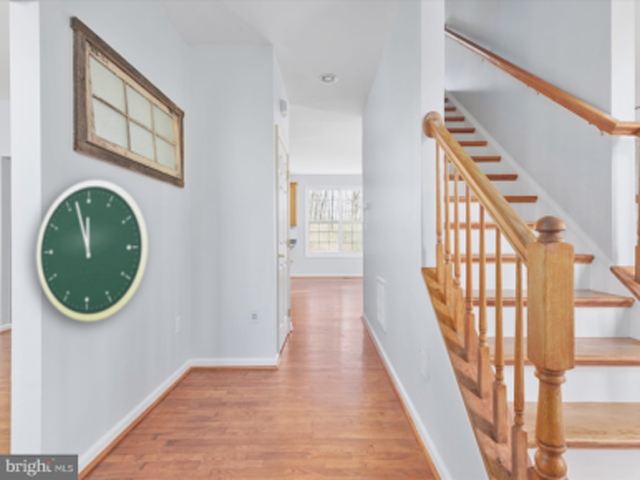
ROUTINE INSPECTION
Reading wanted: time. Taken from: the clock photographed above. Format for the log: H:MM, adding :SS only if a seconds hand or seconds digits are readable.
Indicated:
11:57
